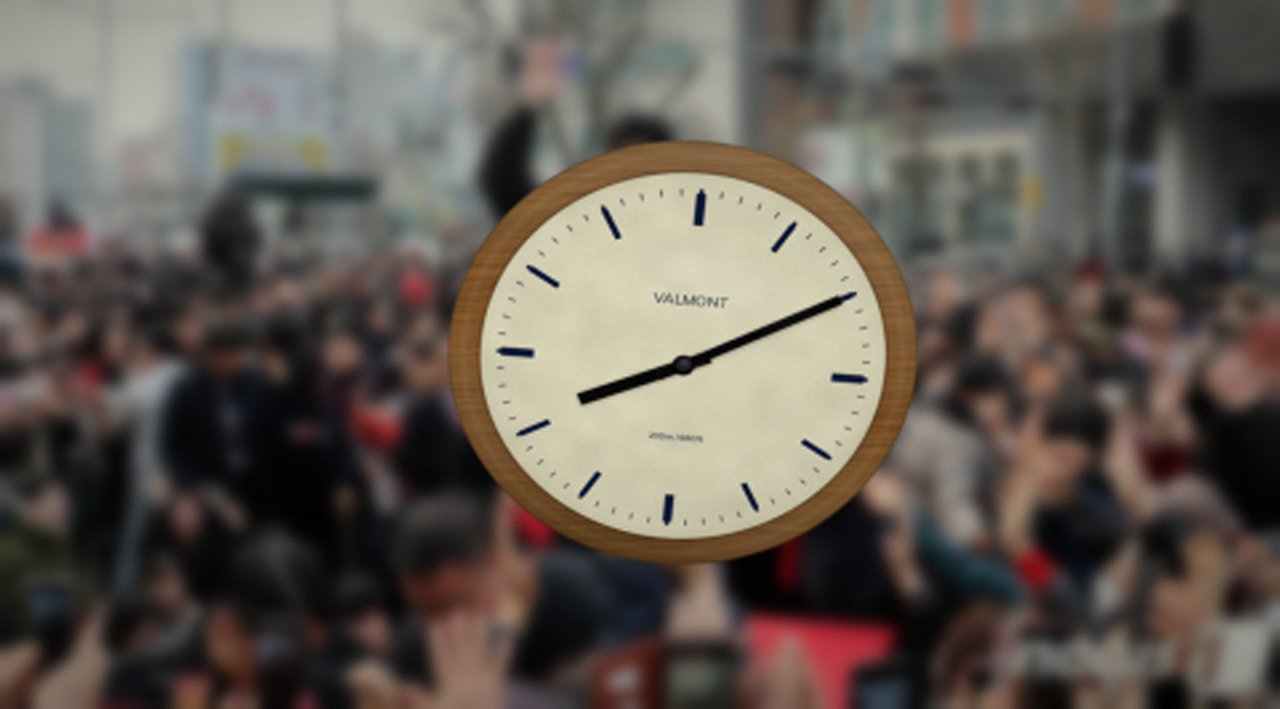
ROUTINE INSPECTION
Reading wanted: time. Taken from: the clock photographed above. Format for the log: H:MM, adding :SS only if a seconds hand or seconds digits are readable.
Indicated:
8:10
